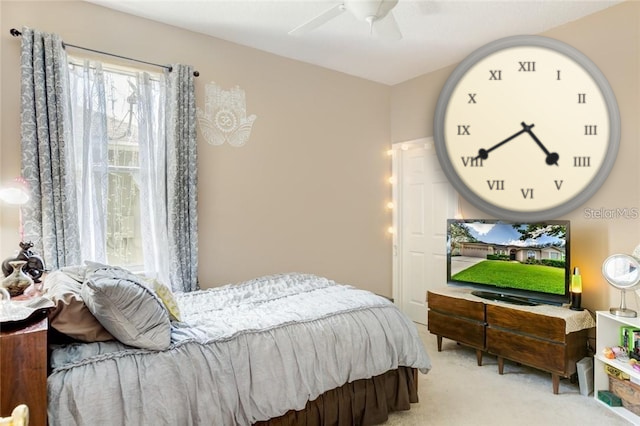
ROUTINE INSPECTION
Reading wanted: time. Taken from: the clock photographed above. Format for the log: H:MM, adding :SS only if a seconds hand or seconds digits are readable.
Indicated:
4:40
